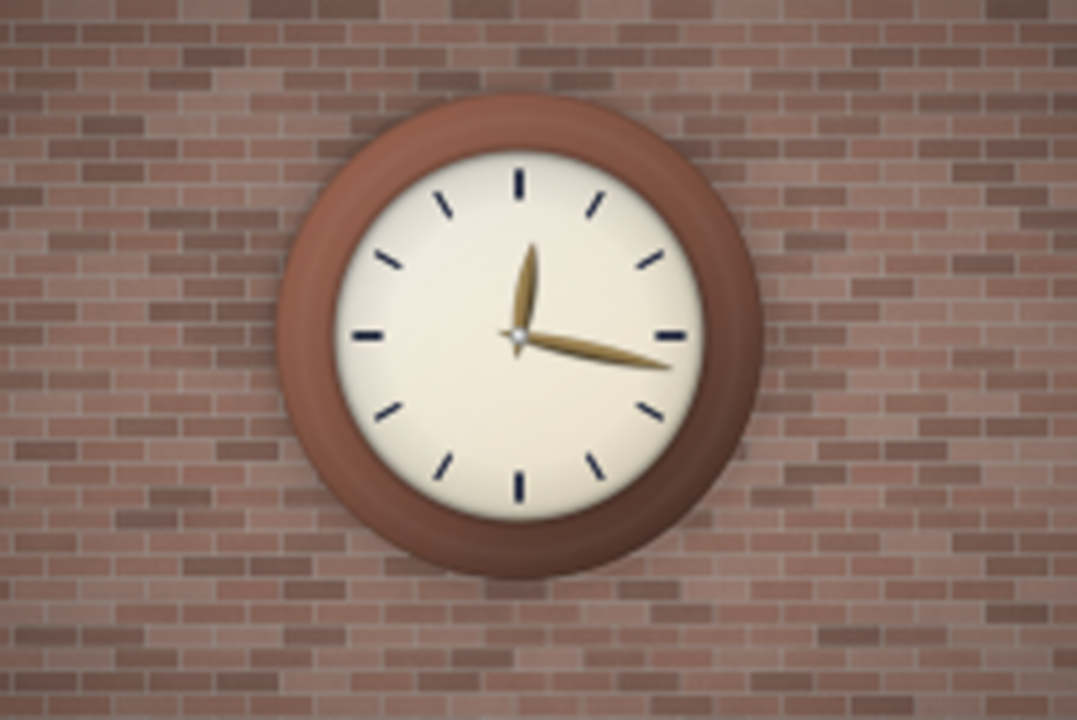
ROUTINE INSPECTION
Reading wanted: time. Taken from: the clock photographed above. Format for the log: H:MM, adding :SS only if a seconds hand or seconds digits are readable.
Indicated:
12:17
